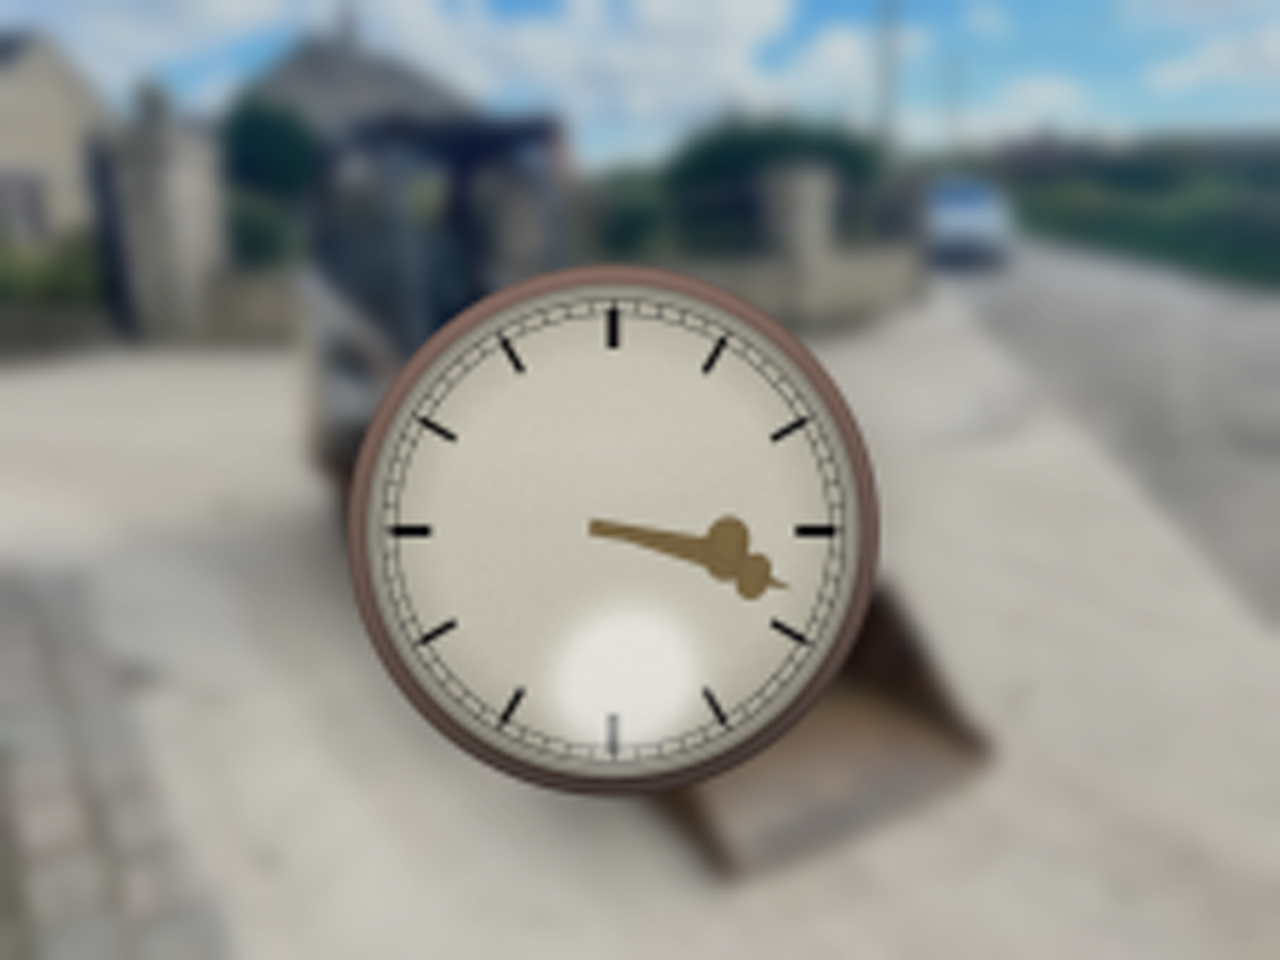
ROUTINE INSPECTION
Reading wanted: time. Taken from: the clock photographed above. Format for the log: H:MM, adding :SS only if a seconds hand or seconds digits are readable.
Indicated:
3:18
